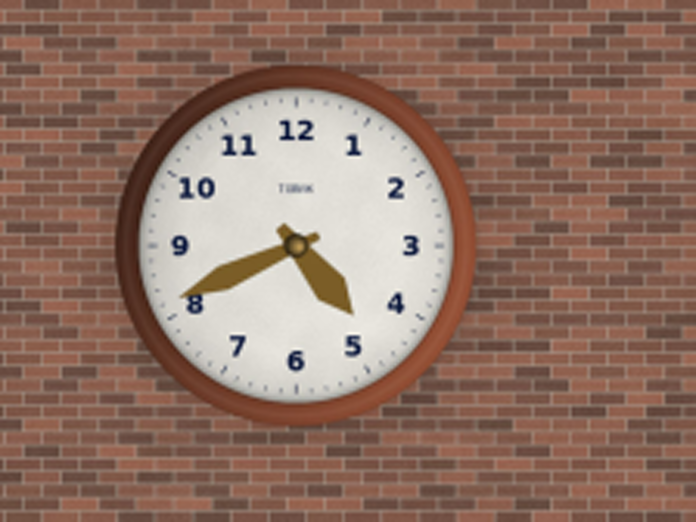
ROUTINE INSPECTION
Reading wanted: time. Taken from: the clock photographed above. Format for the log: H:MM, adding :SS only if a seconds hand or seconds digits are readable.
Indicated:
4:41
